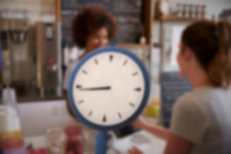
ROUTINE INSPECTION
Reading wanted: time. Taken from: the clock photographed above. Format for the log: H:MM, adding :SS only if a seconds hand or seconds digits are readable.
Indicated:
8:44
